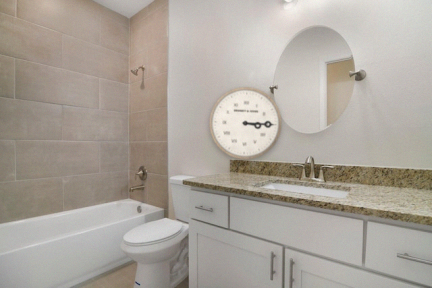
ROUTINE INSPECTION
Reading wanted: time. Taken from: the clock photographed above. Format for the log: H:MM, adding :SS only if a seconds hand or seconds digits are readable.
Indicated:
3:15
